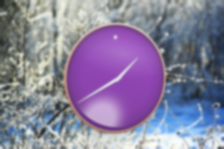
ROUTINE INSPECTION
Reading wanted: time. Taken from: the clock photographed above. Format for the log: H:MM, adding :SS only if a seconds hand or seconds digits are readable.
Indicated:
1:41
